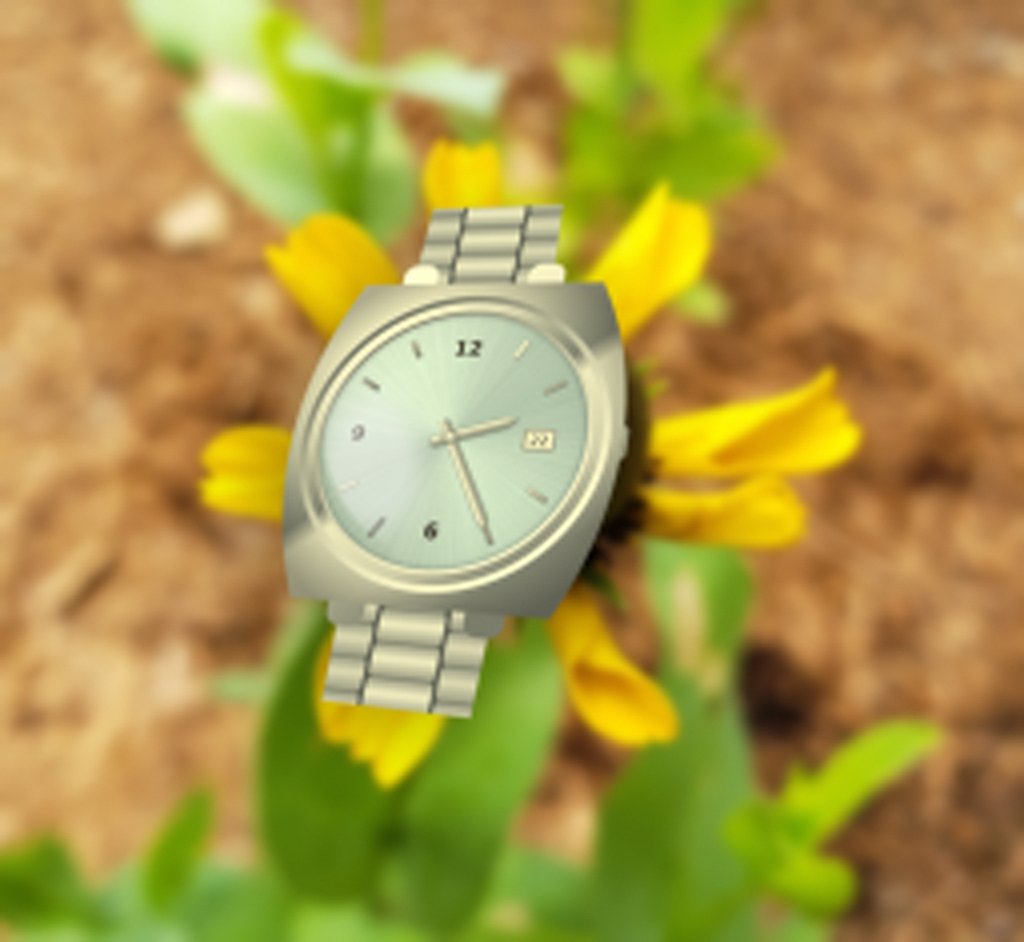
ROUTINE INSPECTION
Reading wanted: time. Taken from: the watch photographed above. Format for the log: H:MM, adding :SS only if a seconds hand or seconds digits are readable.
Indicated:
2:25
